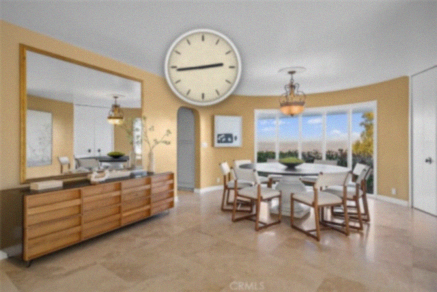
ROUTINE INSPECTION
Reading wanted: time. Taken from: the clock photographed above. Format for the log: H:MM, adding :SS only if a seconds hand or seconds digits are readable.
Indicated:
2:44
